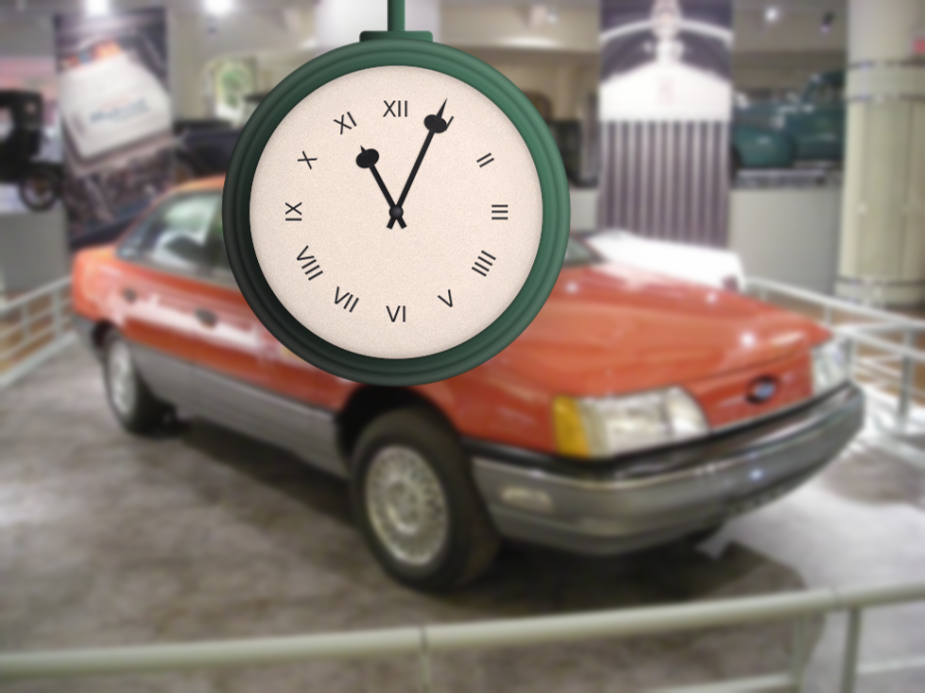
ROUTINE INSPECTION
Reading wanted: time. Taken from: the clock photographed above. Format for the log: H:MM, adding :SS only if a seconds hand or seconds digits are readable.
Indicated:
11:04
